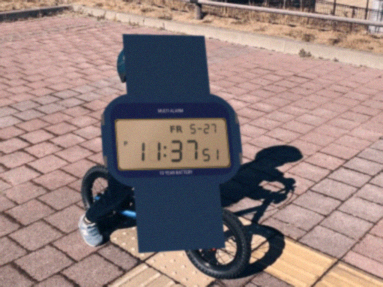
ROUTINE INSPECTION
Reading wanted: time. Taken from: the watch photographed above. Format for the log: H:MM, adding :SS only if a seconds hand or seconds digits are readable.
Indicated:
11:37:51
